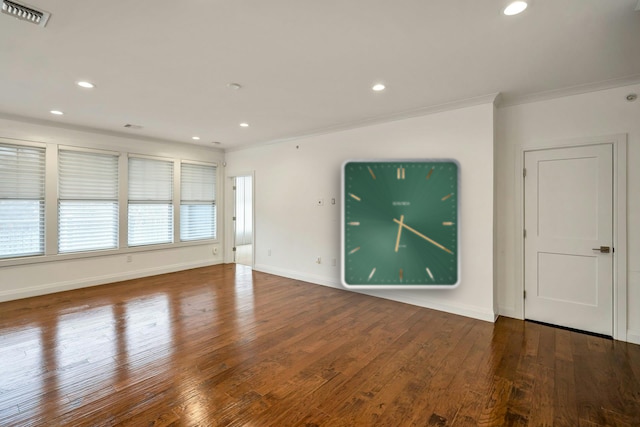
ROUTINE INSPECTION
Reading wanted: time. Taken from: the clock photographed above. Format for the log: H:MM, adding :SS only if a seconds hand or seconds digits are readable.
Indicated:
6:20
